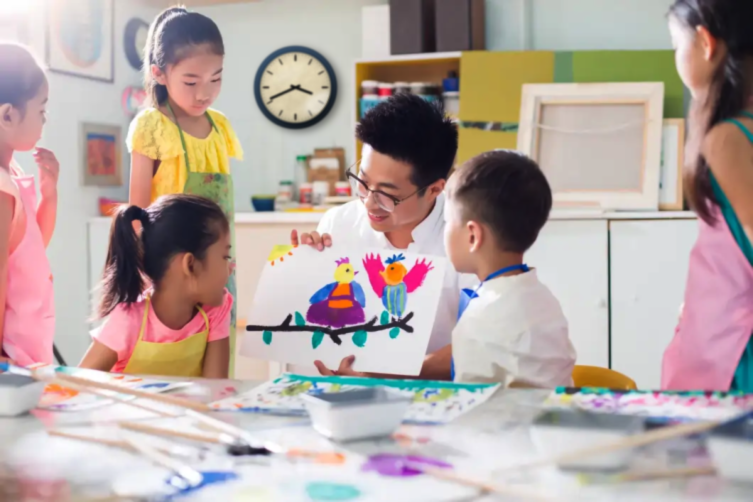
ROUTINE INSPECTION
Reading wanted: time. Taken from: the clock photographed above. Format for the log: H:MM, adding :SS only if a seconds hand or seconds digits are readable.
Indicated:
3:41
